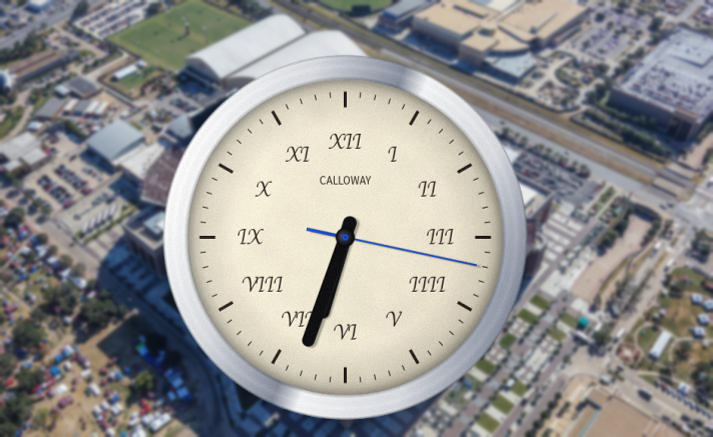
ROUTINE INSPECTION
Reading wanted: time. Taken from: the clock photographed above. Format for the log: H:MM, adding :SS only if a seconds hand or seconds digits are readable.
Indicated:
6:33:17
